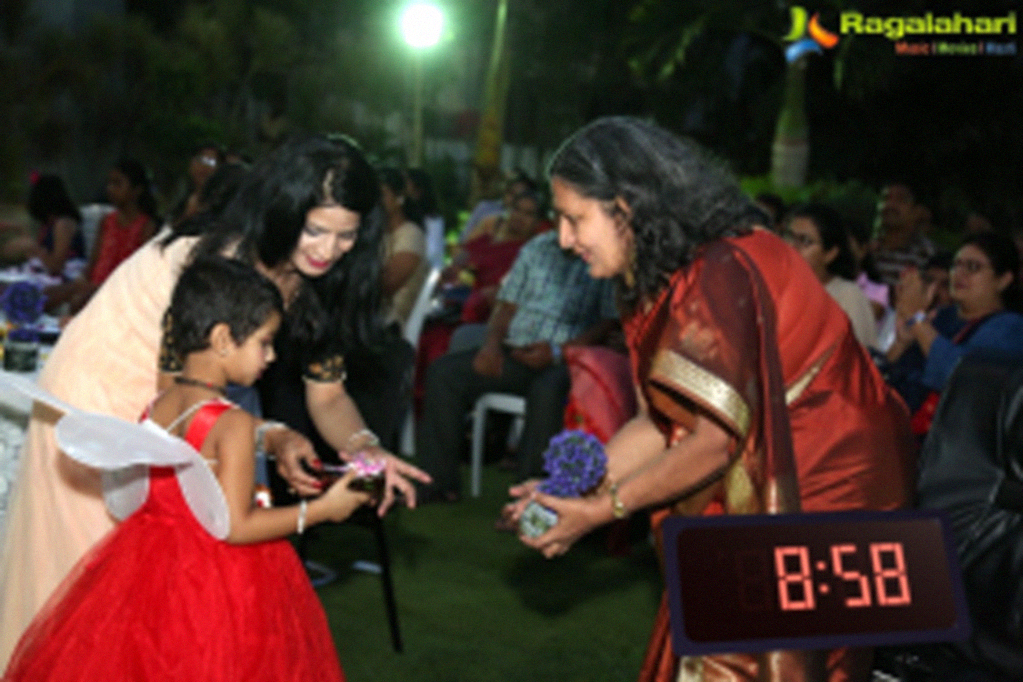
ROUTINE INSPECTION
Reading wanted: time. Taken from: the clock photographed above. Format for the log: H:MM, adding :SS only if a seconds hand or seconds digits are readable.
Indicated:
8:58
